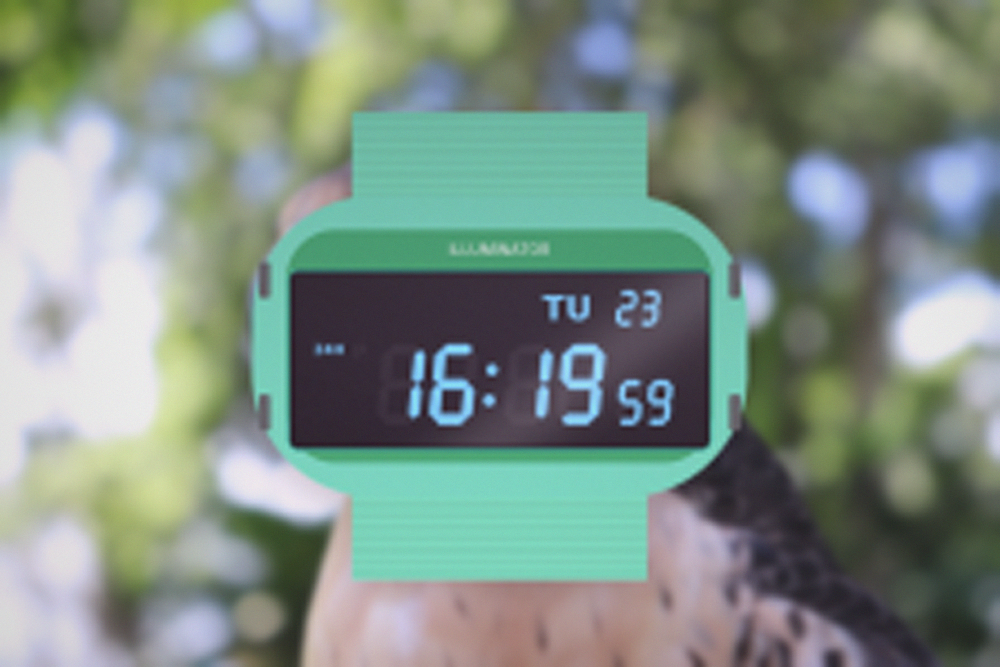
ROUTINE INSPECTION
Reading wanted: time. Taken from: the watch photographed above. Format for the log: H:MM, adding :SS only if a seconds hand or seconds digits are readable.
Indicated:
16:19:59
